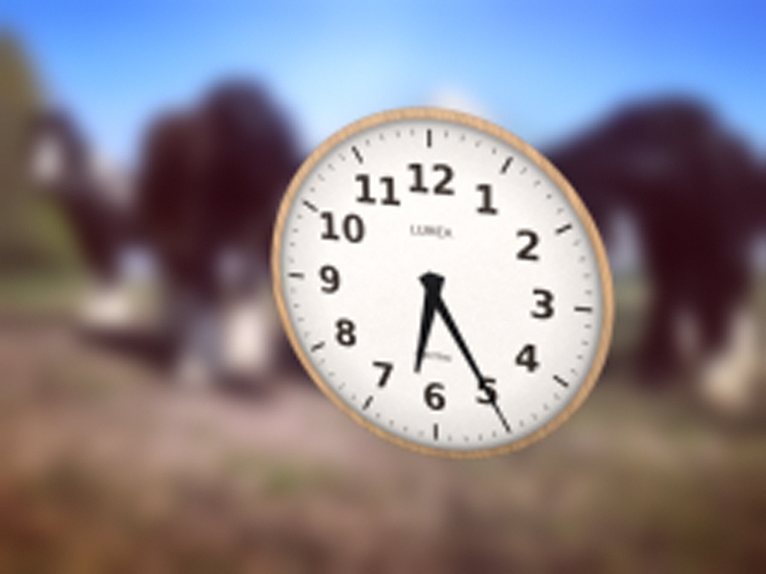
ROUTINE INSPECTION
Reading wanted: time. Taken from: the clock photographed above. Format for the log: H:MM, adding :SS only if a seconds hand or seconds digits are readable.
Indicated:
6:25
